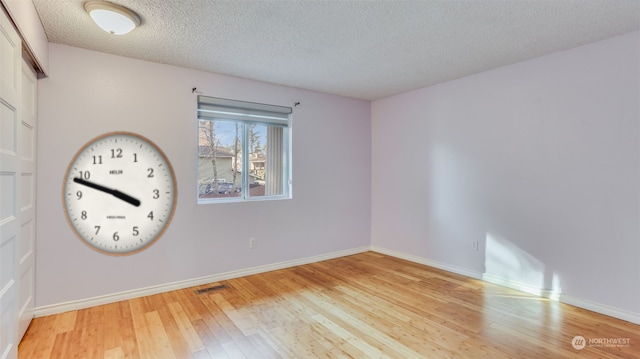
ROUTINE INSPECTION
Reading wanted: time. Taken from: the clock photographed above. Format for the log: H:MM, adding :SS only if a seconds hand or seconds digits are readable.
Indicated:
3:48
